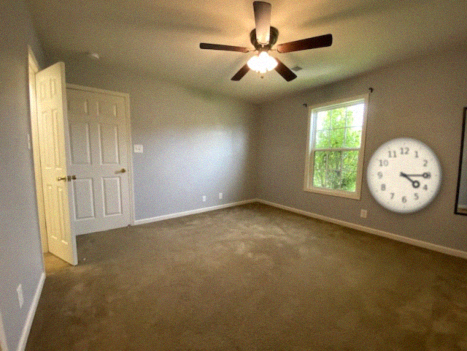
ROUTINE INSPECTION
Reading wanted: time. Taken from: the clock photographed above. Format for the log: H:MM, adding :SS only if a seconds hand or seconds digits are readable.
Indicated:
4:15
